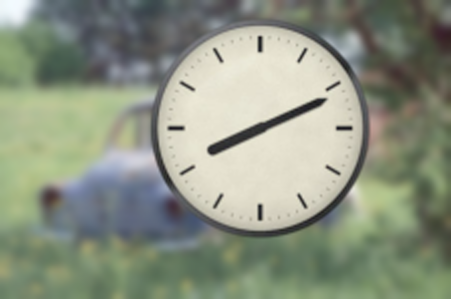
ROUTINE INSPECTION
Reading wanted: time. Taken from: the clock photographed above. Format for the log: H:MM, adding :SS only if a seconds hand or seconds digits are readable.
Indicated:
8:11
